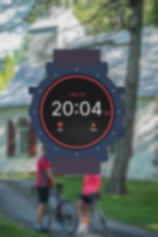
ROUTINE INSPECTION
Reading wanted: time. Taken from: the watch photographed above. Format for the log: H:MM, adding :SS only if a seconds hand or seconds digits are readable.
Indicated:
20:04
